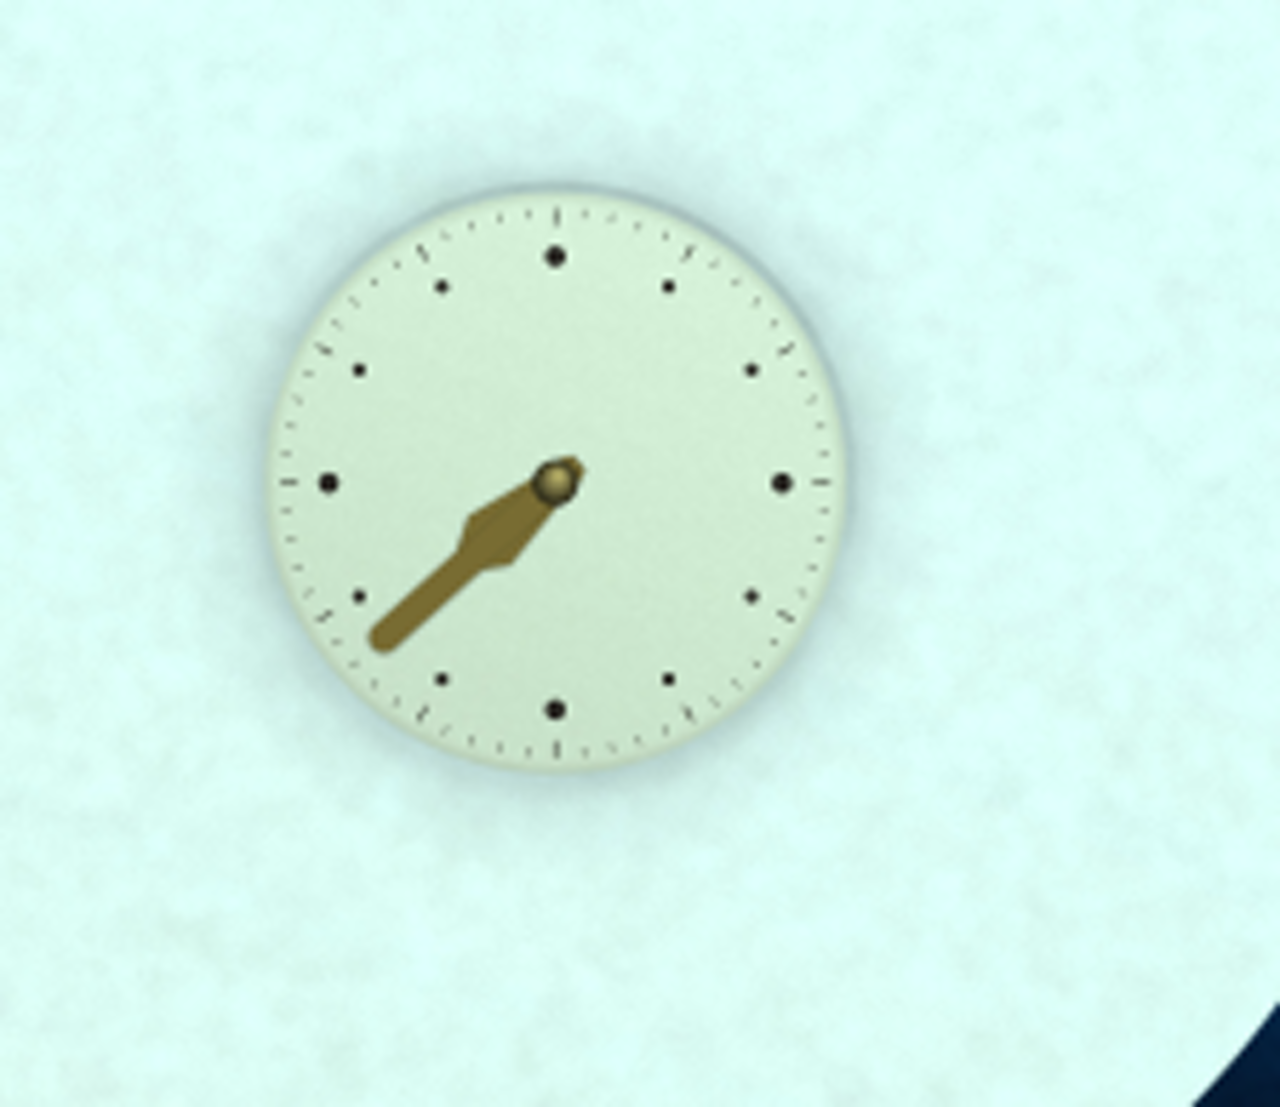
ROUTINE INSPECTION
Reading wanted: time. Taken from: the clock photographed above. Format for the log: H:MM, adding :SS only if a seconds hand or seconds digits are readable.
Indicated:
7:38
